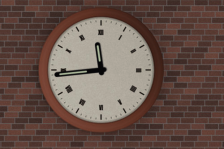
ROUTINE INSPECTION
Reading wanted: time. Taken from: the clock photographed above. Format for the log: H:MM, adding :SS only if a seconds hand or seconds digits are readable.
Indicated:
11:44
